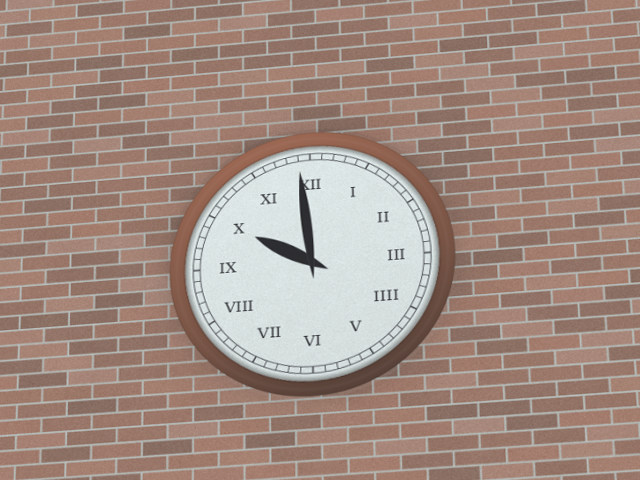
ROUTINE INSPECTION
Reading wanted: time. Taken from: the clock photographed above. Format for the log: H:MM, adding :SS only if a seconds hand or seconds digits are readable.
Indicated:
9:59
